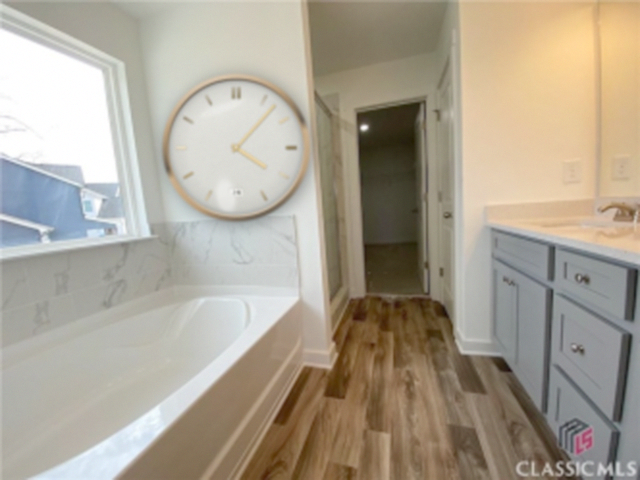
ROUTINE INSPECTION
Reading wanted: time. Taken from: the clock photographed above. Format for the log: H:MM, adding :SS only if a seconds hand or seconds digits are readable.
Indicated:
4:07
